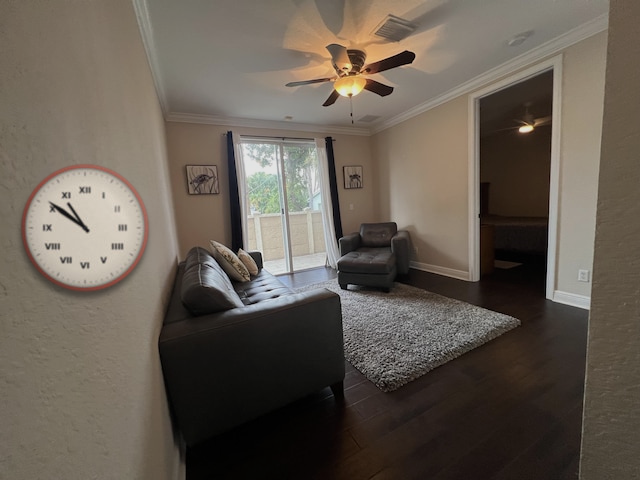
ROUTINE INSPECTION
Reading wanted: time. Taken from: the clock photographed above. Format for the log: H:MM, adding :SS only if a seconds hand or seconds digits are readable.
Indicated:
10:51
